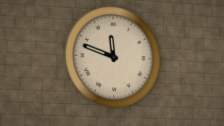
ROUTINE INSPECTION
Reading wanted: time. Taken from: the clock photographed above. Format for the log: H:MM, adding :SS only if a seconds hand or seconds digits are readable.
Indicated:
11:48
